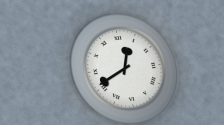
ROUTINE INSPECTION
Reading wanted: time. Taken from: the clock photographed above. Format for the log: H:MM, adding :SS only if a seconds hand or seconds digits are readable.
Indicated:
12:41
